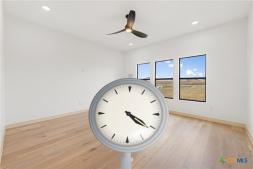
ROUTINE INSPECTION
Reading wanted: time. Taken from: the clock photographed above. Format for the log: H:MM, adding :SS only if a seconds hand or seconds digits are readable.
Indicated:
4:21
